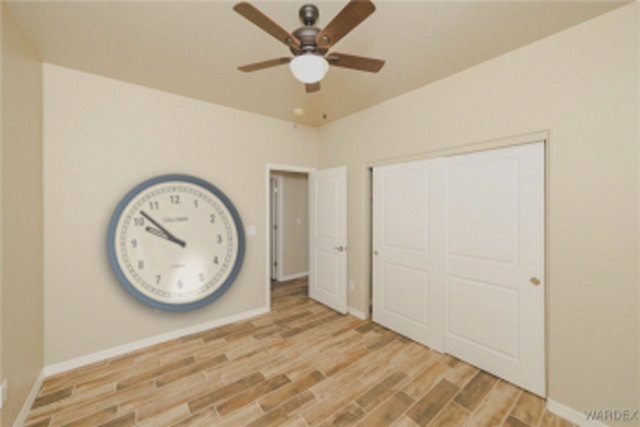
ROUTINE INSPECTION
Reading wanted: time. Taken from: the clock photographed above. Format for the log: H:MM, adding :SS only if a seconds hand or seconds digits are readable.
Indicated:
9:52
